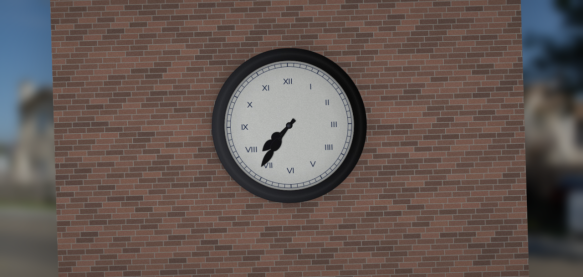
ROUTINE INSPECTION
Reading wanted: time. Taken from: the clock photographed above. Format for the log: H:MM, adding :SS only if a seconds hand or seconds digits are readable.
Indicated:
7:36
